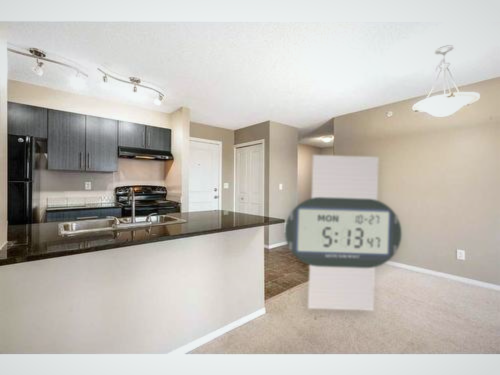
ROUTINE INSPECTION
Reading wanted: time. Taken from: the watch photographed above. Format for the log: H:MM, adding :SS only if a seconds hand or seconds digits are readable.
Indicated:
5:13:47
